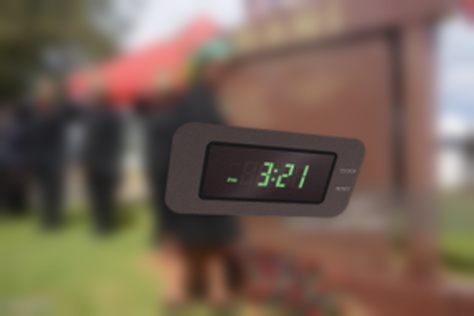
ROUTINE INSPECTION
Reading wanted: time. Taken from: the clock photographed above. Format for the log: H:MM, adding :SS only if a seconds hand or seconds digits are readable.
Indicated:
3:21
